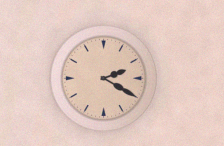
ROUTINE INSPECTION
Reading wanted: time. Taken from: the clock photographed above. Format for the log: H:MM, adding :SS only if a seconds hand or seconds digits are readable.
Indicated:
2:20
